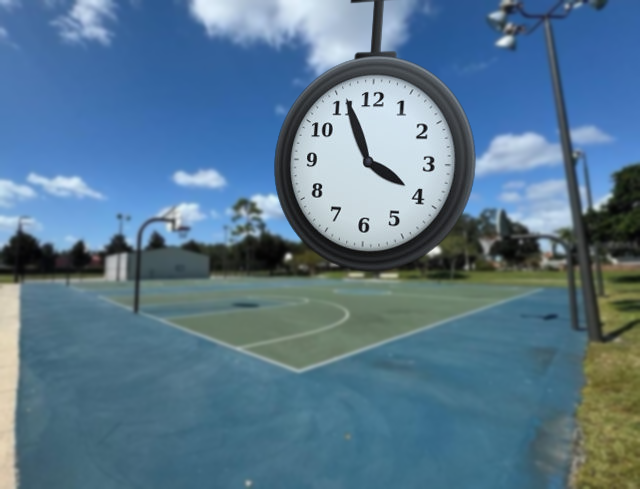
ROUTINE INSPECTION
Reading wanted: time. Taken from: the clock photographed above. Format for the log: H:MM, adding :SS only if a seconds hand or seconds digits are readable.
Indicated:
3:56
